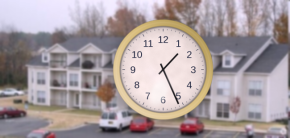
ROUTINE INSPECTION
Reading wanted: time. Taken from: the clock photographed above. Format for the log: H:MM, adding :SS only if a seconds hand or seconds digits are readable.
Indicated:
1:26
